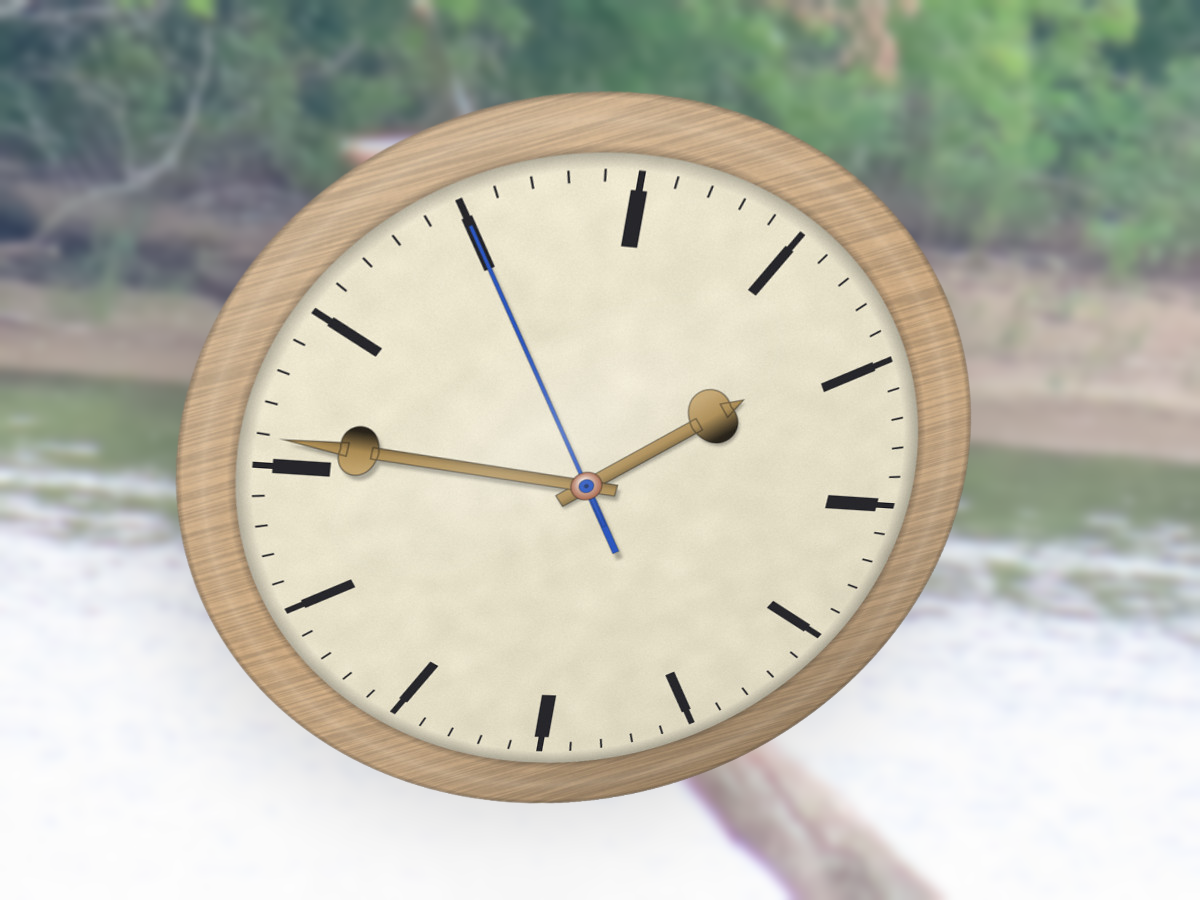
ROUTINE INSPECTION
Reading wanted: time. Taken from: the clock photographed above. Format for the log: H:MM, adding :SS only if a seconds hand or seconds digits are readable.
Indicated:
1:45:55
